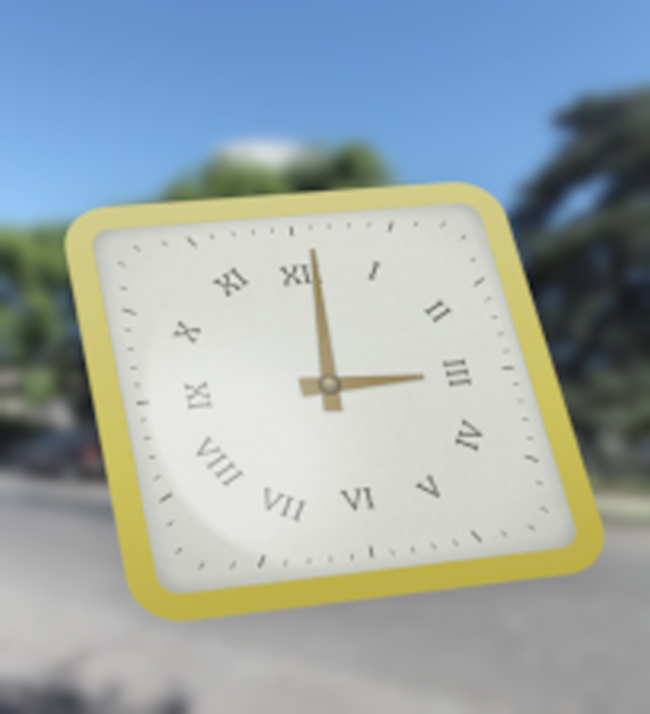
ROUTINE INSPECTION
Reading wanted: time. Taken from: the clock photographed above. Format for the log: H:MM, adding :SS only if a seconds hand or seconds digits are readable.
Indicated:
3:01
